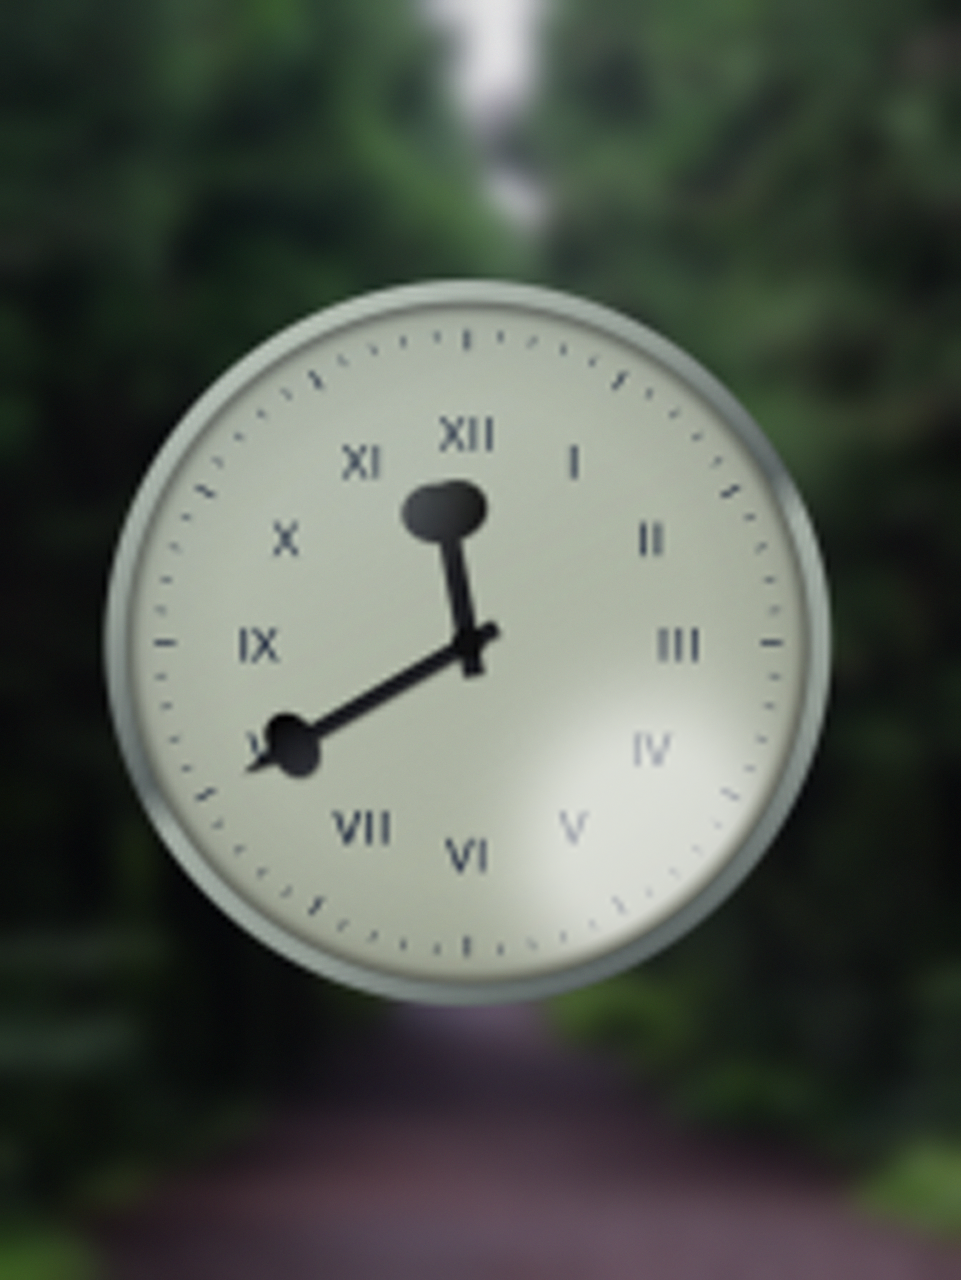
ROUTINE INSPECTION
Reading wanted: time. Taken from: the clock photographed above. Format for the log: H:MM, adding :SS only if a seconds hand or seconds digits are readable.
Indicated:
11:40
